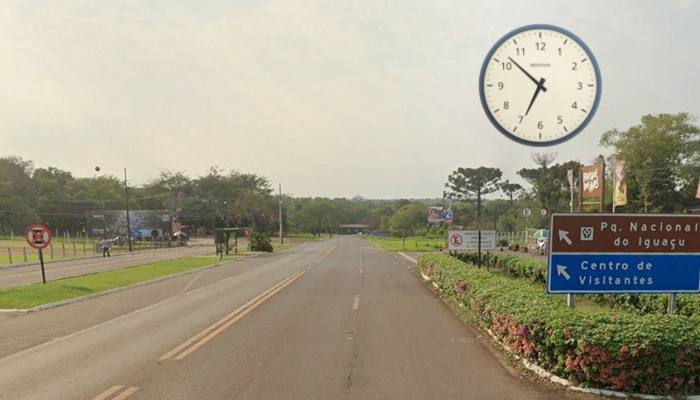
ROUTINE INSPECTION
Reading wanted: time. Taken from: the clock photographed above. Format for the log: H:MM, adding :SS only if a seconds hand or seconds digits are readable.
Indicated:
6:52
